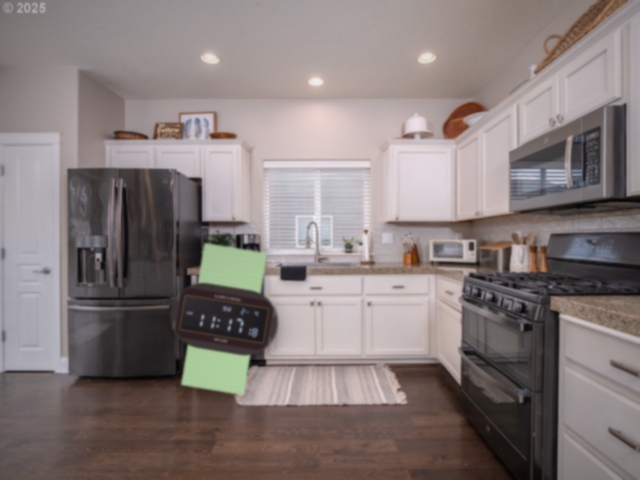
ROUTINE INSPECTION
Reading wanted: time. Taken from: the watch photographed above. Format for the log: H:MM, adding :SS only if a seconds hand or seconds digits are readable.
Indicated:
11:17
